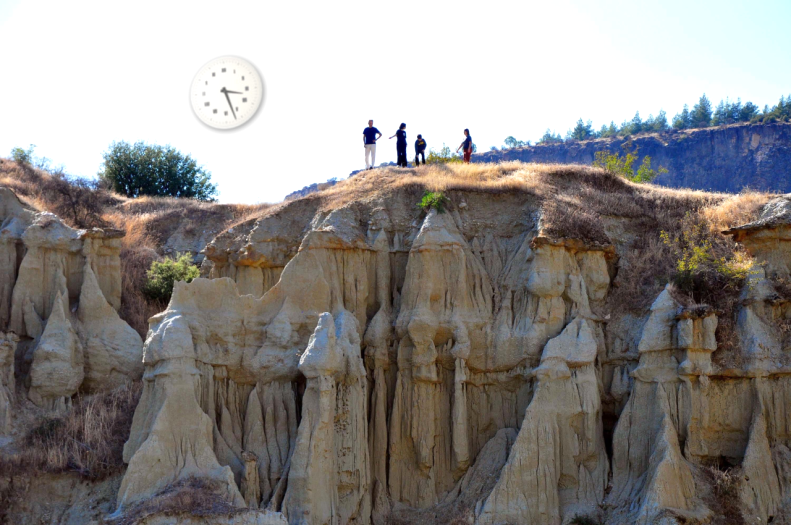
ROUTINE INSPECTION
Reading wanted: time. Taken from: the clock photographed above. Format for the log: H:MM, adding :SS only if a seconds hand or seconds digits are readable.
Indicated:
3:27
